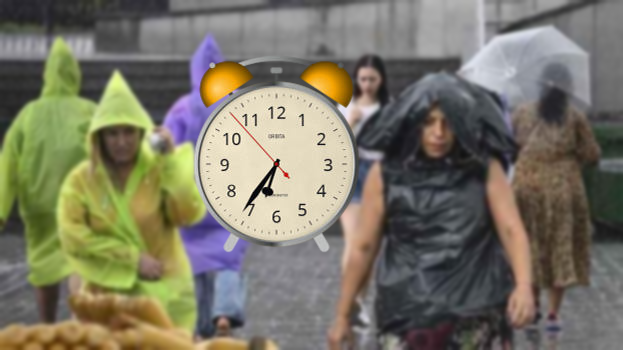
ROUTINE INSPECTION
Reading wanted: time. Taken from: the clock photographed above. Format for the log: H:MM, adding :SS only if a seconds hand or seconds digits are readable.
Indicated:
6:35:53
